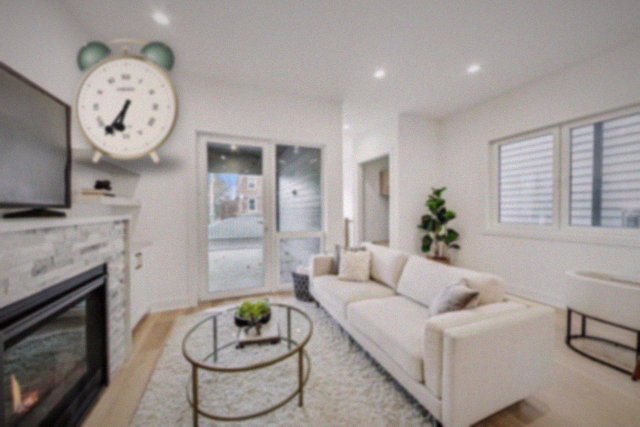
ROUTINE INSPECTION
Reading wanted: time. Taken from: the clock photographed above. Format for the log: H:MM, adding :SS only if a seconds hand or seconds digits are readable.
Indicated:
6:36
